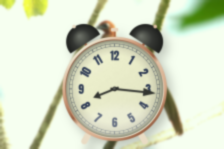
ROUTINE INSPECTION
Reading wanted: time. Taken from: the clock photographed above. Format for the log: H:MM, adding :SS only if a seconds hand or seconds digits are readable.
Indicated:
8:16
